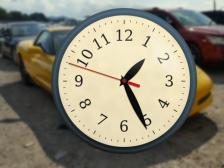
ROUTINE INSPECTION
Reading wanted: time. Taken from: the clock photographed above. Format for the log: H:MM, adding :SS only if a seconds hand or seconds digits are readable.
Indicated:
1:25:48
